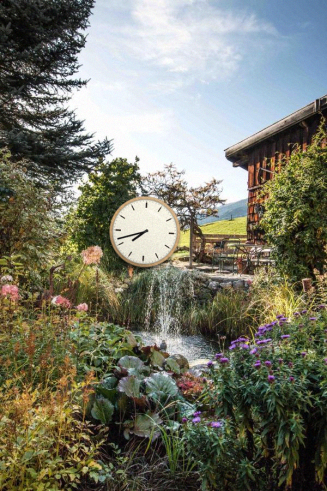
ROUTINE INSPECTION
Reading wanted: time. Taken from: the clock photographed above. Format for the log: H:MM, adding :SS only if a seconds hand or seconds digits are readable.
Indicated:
7:42
